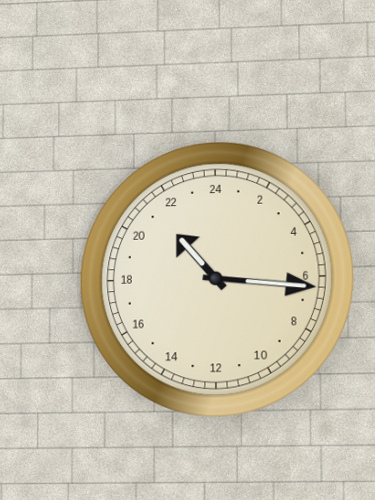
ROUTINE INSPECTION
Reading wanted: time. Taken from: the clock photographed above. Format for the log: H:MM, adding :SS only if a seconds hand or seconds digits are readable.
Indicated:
21:16
